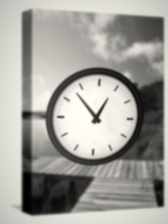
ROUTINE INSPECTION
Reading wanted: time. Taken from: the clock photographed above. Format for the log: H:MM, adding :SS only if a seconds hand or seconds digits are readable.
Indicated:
12:53
